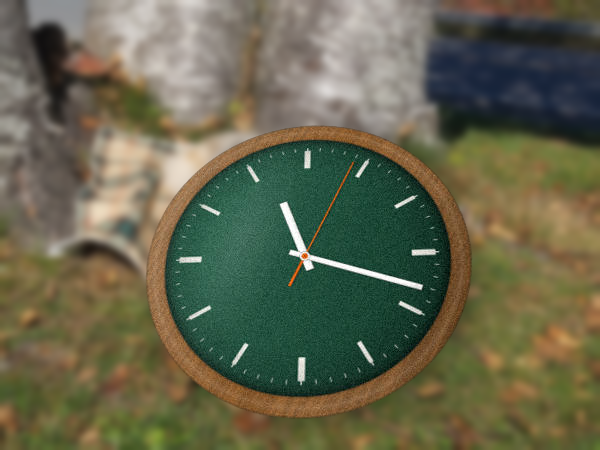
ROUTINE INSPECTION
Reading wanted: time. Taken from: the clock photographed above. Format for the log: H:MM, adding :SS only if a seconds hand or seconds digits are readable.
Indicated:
11:18:04
